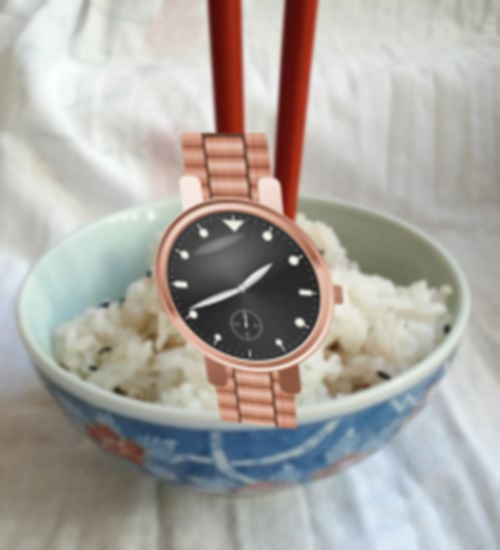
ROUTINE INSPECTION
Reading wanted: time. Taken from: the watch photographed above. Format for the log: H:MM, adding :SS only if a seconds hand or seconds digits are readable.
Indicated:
1:41
